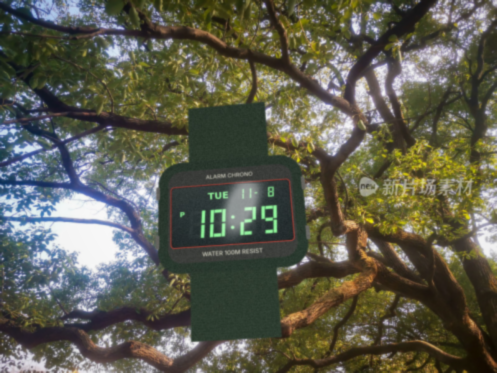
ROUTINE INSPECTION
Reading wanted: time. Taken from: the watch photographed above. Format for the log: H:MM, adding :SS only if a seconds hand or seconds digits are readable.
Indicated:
10:29
